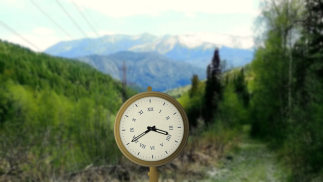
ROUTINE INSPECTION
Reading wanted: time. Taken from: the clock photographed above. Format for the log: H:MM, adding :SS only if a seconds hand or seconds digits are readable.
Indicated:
3:40
